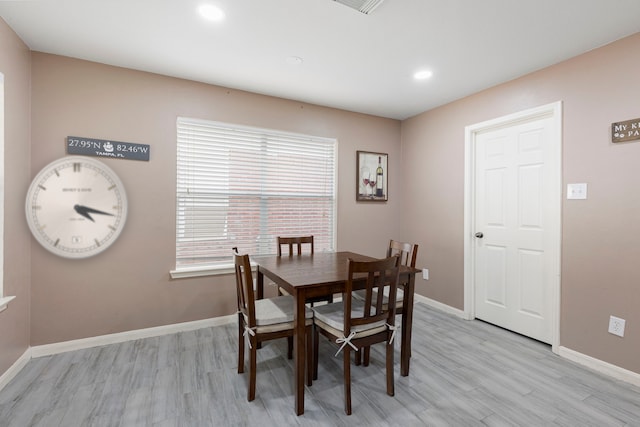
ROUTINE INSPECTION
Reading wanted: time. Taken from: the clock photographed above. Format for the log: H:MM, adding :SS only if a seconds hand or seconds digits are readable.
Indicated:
4:17
